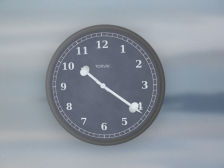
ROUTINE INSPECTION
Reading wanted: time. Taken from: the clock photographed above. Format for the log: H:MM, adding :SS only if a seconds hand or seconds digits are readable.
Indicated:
10:21
